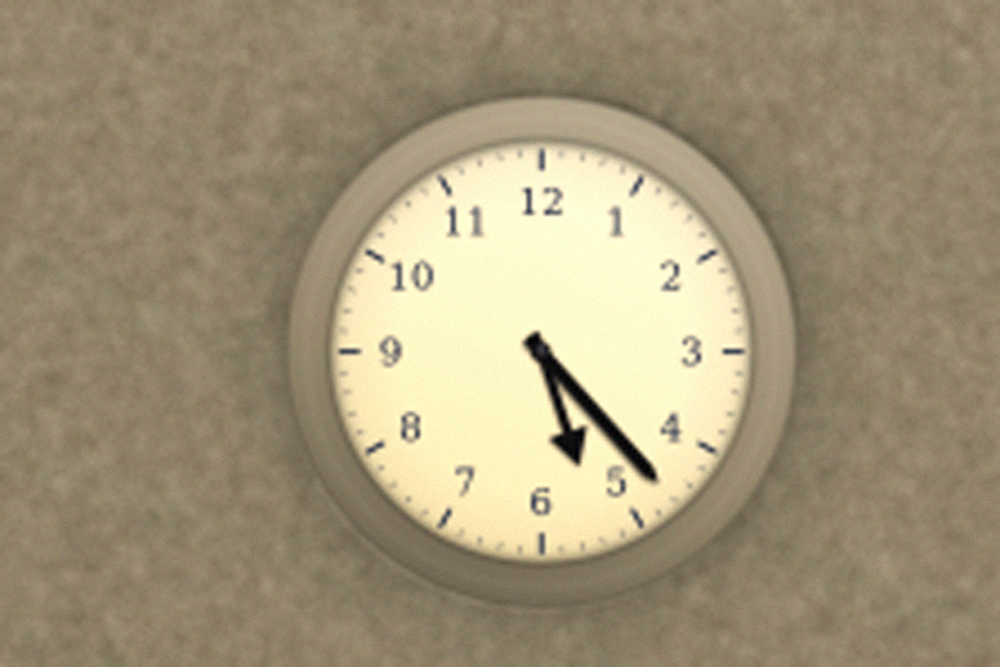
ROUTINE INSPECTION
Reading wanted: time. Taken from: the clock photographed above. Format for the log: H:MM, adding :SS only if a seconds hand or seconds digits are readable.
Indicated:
5:23
